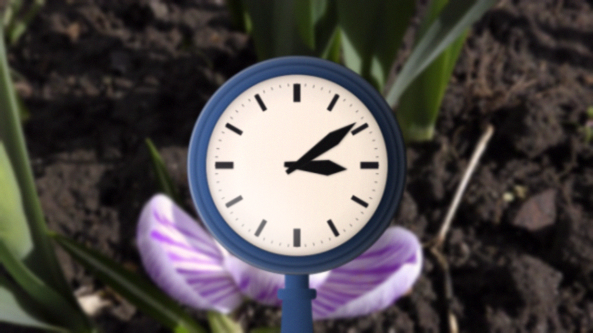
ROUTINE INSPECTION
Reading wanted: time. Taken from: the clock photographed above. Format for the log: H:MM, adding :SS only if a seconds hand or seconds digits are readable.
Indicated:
3:09
